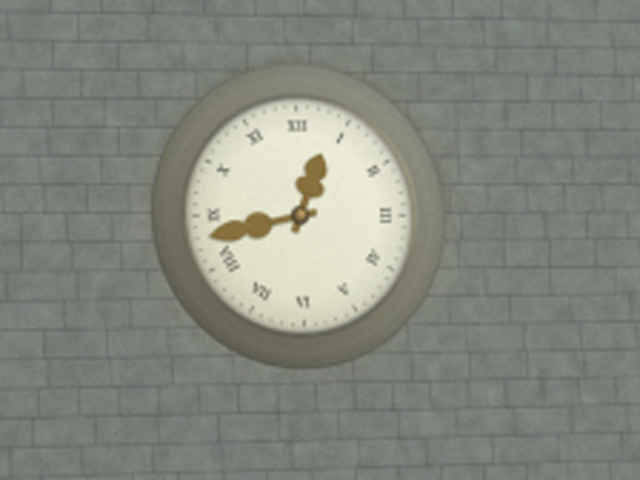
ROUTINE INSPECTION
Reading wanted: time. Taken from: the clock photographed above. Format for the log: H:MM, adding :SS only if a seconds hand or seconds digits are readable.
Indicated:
12:43
